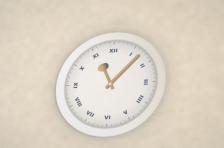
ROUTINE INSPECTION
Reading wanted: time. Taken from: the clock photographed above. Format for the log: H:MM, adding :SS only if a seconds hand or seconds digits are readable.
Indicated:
11:07
